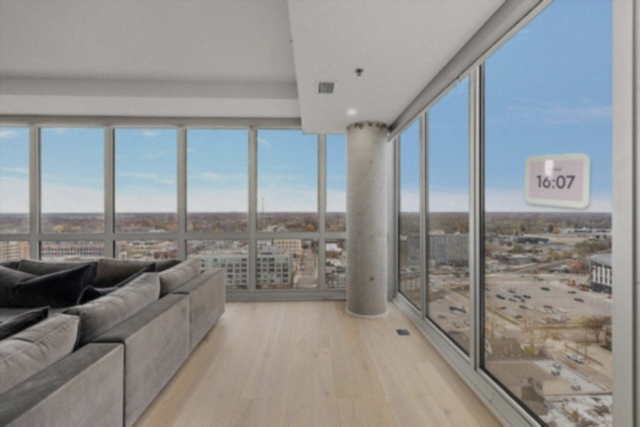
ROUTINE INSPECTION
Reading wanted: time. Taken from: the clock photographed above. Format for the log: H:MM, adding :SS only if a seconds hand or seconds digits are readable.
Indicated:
16:07
